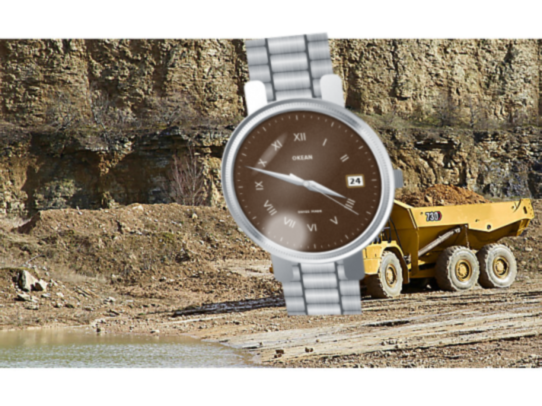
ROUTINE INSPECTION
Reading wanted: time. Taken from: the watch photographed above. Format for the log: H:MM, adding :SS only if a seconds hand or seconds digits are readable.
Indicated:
3:48:21
